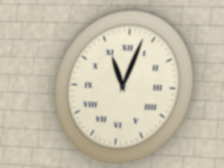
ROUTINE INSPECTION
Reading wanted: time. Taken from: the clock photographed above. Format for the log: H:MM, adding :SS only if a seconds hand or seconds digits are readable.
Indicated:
11:03
